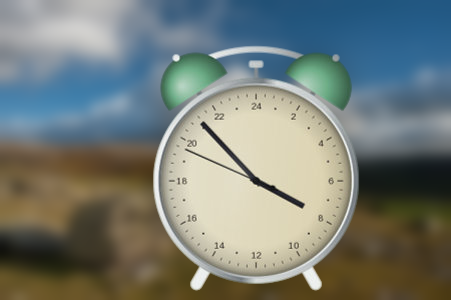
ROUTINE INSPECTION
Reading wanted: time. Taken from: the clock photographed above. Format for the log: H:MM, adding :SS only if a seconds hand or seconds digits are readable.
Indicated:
7:52:49
